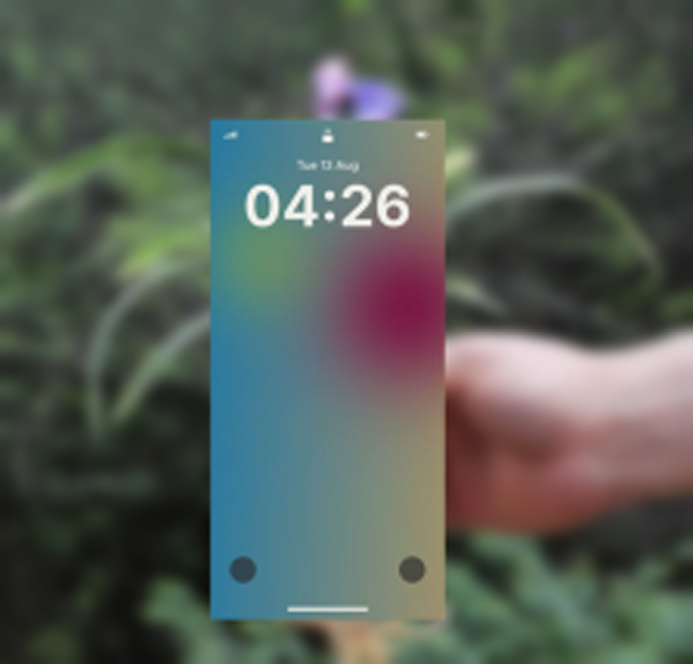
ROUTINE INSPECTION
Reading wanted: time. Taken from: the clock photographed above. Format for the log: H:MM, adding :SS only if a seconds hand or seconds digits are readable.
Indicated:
4:26
